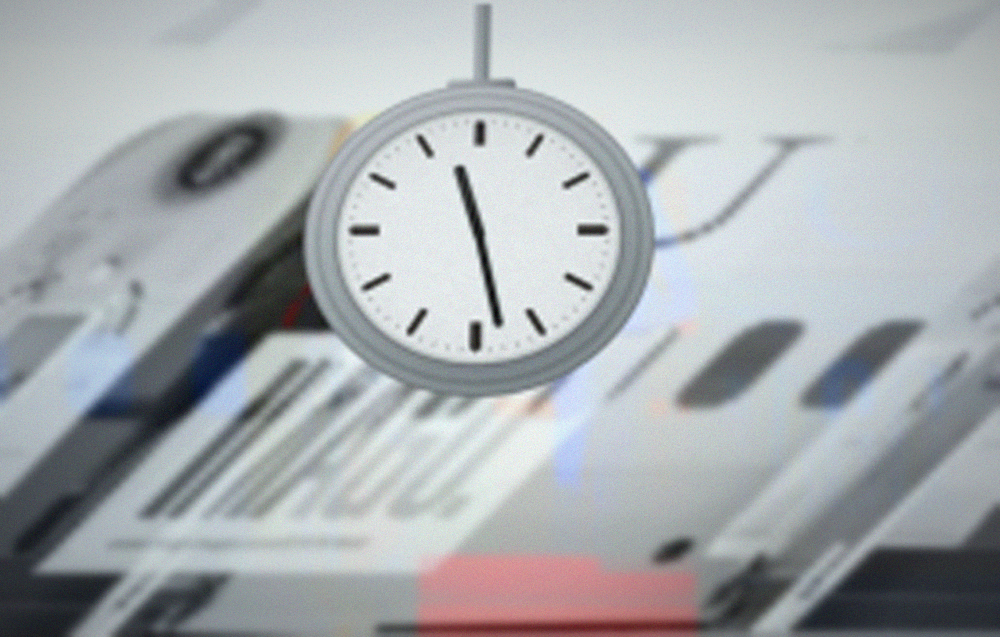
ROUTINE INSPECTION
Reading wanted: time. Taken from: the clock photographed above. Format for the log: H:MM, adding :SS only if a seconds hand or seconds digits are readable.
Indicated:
11:28
